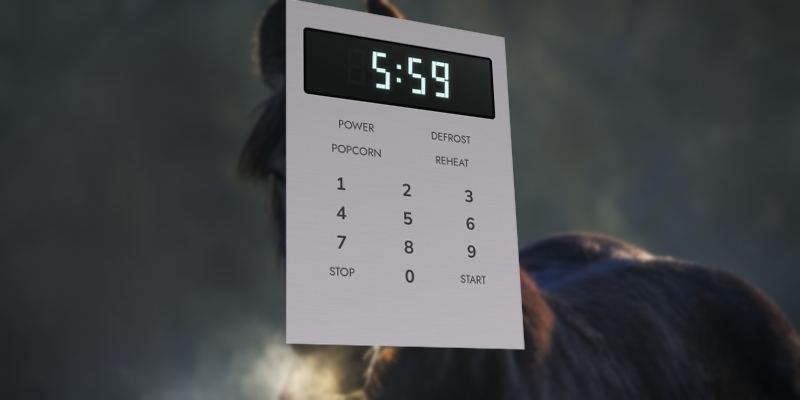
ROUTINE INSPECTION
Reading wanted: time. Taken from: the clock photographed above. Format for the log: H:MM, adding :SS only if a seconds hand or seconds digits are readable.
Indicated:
5:59
